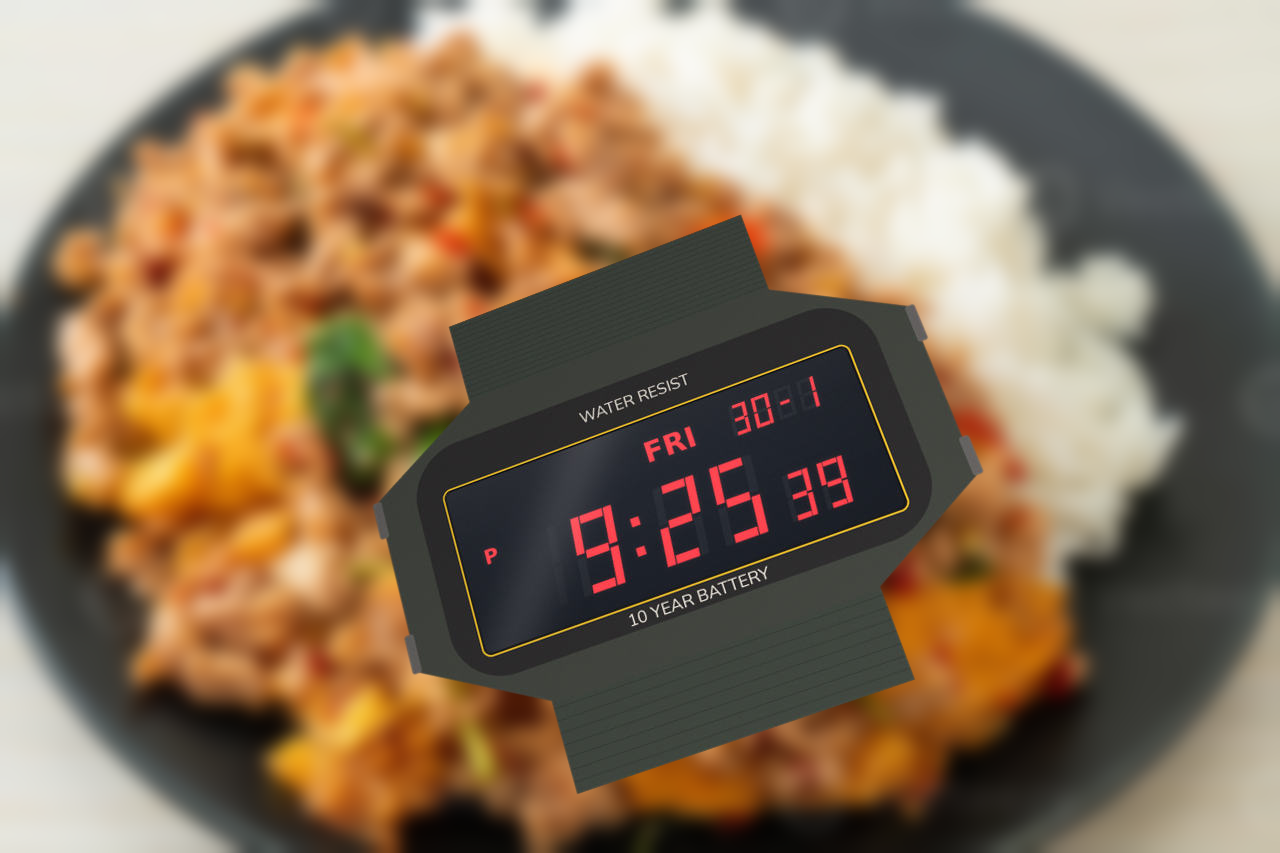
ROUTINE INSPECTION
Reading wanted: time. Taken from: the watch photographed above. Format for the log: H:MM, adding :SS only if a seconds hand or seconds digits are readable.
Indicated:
9:25:39
